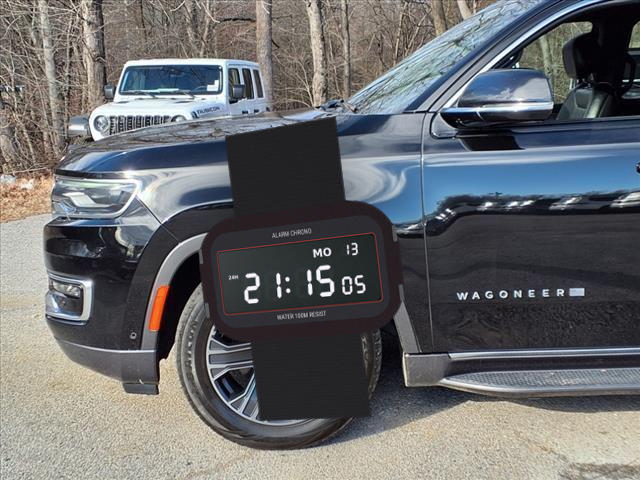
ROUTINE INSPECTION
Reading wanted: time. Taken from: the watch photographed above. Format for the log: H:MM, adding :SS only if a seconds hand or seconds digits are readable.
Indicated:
21:15:05
